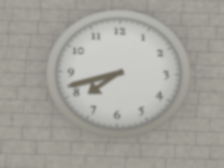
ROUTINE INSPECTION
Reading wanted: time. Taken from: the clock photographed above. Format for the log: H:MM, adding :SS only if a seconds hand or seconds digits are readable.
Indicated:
7:42
